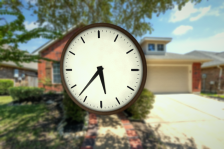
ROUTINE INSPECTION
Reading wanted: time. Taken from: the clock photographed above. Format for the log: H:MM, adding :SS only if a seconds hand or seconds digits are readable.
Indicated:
5:37
